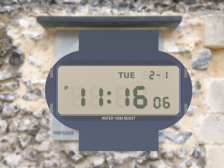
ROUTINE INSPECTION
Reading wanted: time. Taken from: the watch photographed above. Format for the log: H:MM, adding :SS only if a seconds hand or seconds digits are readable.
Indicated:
11:16:06
